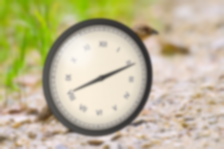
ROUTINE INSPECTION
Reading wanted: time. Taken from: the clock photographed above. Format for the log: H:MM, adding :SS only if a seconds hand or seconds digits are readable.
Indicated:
8:11
